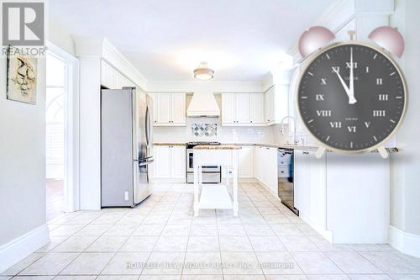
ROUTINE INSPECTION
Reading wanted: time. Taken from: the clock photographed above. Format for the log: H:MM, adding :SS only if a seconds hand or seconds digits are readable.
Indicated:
11:00
